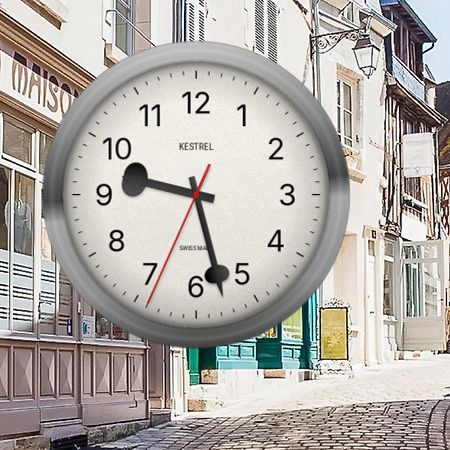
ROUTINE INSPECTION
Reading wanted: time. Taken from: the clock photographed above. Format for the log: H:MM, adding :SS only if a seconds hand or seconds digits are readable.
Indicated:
9:27:34
